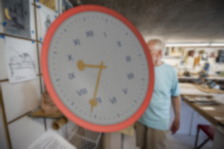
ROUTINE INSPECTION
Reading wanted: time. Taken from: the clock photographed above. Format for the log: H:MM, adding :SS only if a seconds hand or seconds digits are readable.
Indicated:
9:36
